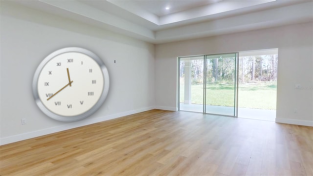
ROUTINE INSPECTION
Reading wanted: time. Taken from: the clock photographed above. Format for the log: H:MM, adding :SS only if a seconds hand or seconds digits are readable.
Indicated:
11:39
